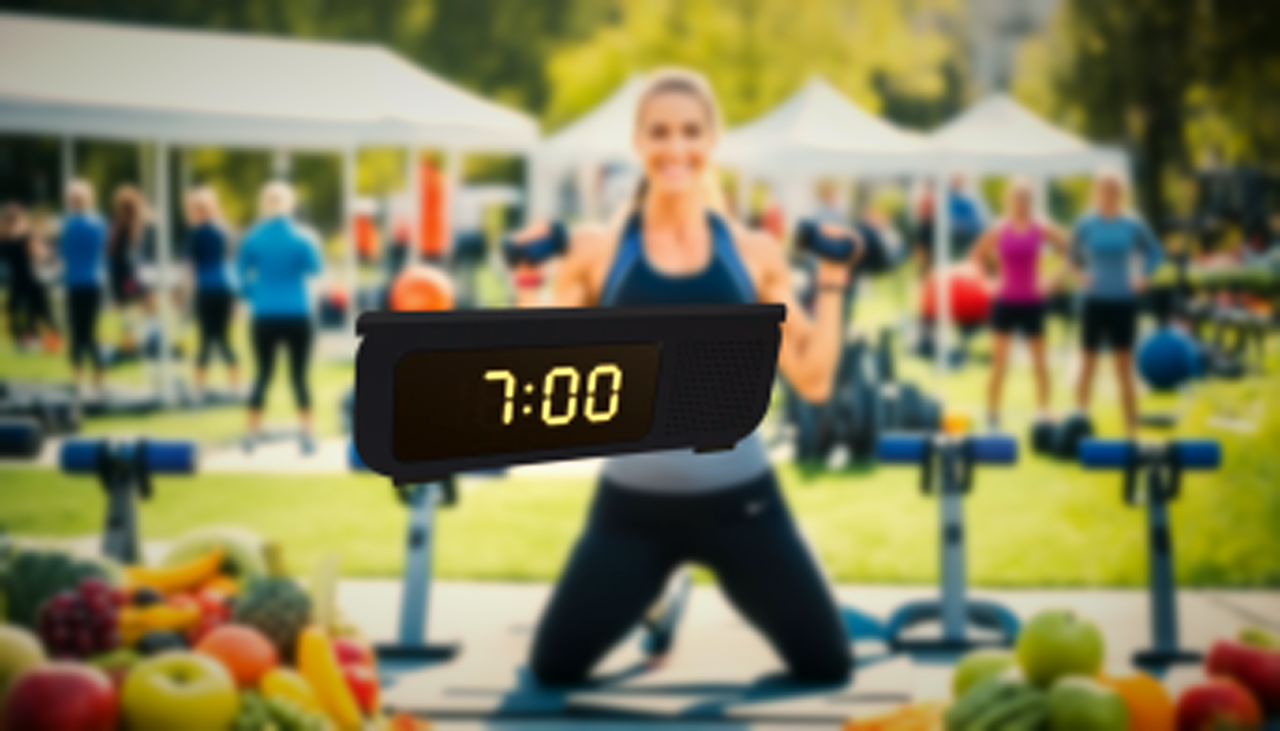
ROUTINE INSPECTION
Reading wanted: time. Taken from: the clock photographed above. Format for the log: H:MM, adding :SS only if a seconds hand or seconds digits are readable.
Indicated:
7:00
